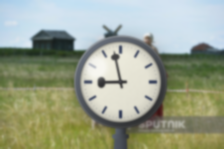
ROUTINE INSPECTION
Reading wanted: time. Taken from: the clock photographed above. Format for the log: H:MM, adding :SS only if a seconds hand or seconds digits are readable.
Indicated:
8:58
